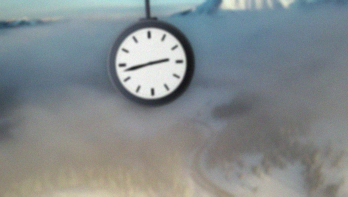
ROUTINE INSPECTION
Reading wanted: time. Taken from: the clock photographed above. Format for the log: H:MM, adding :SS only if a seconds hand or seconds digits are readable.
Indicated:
2:43
